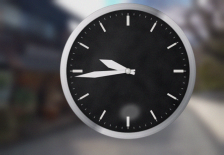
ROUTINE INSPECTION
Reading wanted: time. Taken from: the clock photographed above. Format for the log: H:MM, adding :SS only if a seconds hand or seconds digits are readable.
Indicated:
9:44
